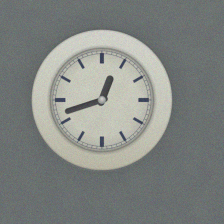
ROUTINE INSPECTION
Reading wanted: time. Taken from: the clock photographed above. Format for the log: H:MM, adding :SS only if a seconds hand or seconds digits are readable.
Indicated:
12:42
